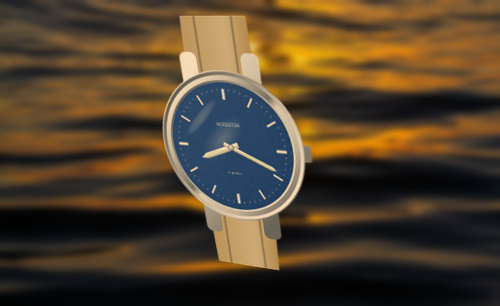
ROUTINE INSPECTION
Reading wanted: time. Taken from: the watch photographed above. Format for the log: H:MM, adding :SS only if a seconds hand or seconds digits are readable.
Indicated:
8:19
